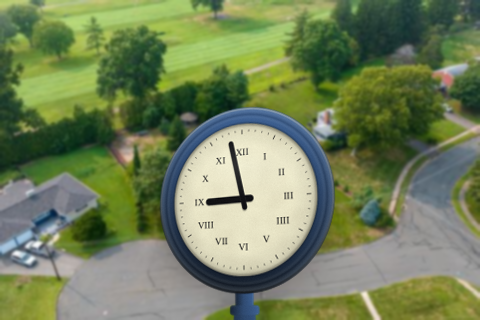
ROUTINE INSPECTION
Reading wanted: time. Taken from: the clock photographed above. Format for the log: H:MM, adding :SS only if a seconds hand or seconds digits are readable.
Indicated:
8:58
